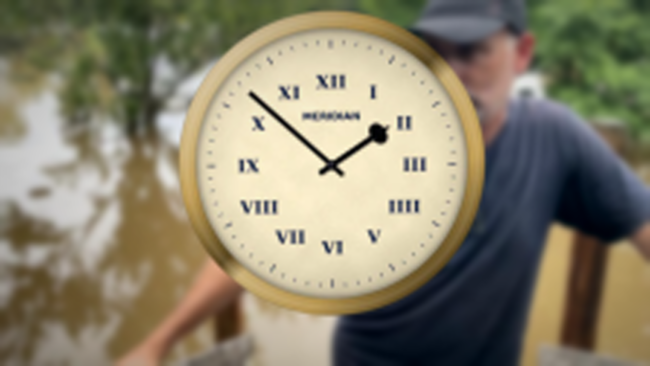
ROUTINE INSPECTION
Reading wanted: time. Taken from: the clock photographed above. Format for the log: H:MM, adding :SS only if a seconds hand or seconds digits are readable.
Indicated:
1:52
